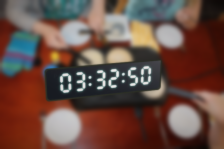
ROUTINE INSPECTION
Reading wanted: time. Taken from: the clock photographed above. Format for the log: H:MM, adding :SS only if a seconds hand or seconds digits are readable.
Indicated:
3:32:50
